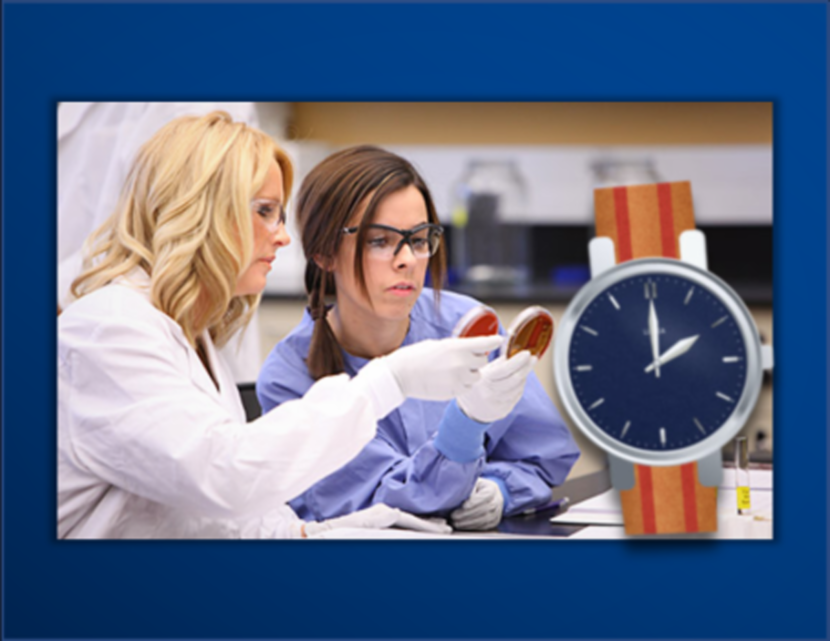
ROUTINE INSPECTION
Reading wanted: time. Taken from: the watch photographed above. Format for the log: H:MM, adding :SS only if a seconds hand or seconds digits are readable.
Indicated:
2:00
